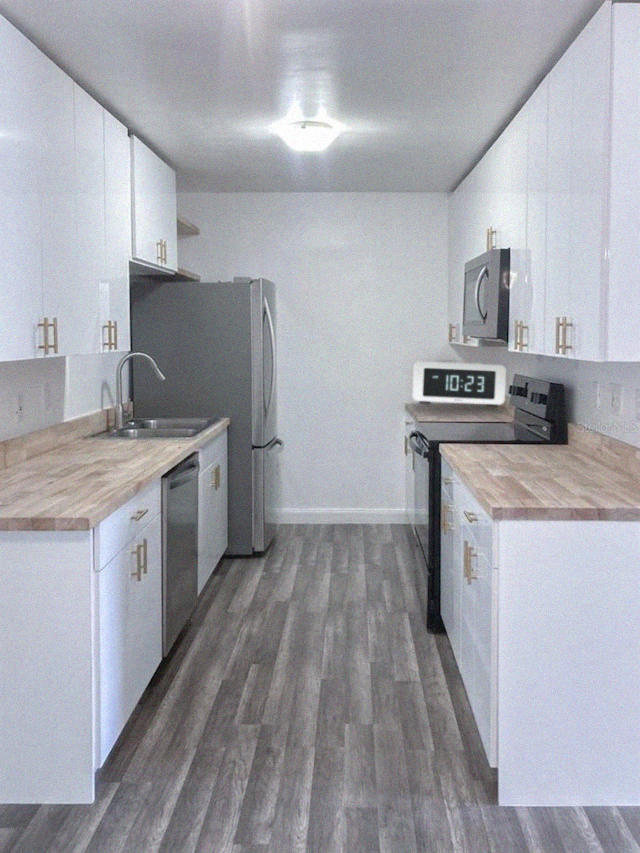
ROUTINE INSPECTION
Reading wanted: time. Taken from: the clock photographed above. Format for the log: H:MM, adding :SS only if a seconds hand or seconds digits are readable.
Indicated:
10:23
